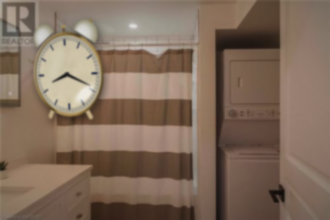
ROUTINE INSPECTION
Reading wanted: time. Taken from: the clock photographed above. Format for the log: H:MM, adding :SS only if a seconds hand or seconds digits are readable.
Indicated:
8:19
